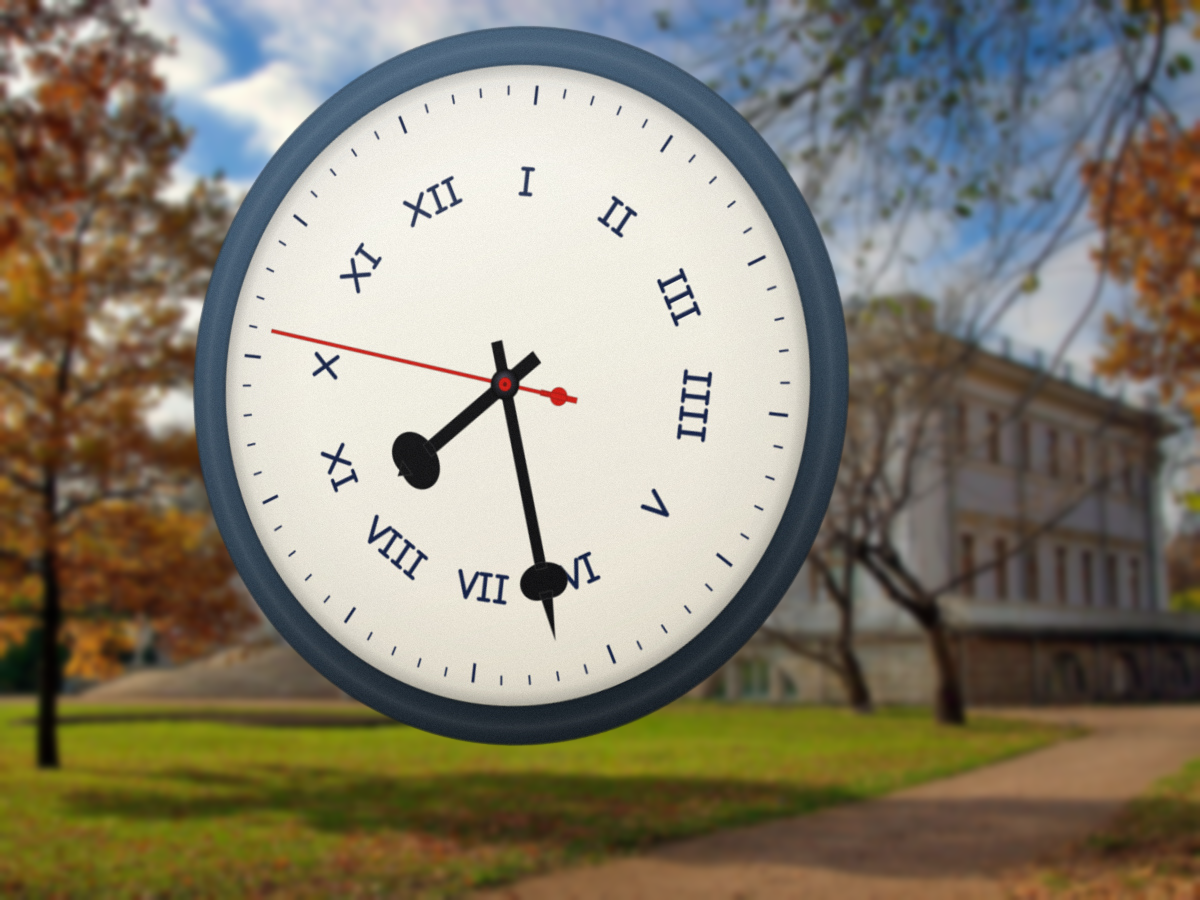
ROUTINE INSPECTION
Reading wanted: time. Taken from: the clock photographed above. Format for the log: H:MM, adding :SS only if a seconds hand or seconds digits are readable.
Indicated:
8:31:51
